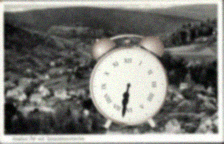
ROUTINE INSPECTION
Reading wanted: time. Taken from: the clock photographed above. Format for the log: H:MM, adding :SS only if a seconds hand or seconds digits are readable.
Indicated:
6:32
